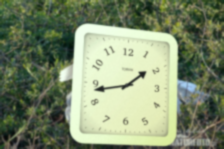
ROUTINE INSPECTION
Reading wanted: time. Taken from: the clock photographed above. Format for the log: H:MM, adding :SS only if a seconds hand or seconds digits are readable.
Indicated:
1:43
